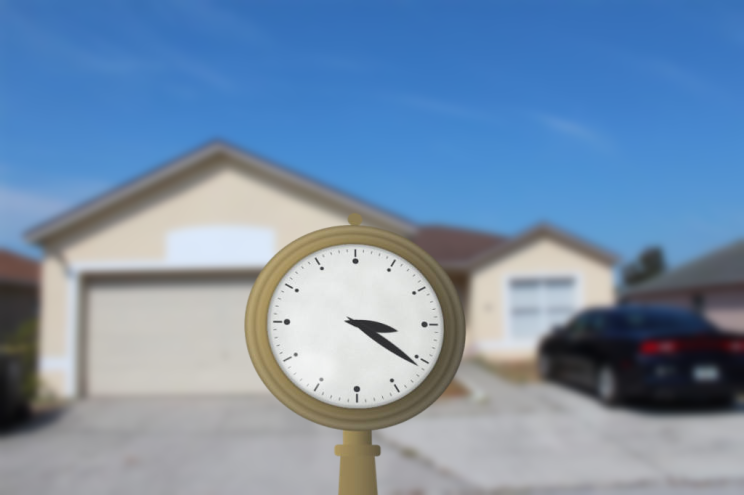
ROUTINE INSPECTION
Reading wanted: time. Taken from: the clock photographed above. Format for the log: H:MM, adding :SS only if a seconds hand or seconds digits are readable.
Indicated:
3:21
